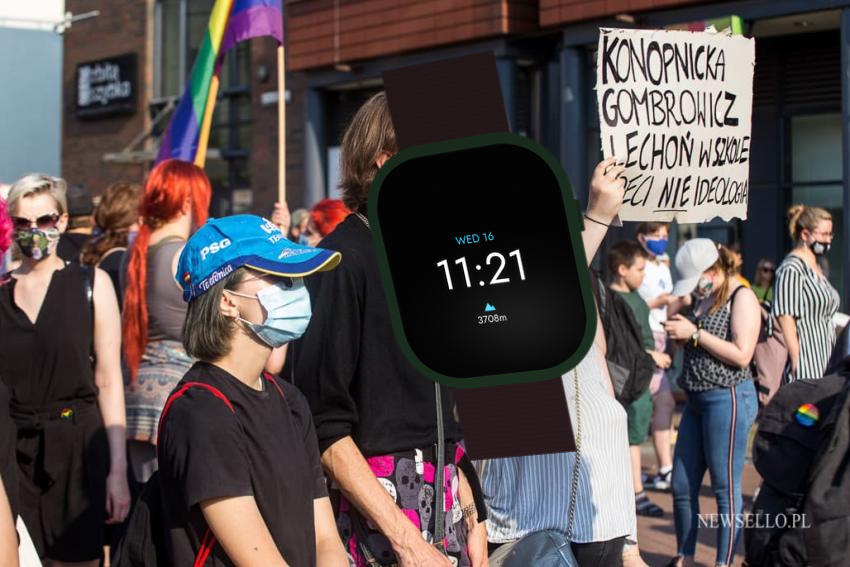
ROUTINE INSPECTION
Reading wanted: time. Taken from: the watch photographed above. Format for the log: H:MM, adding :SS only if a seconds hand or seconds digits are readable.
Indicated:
11:21
